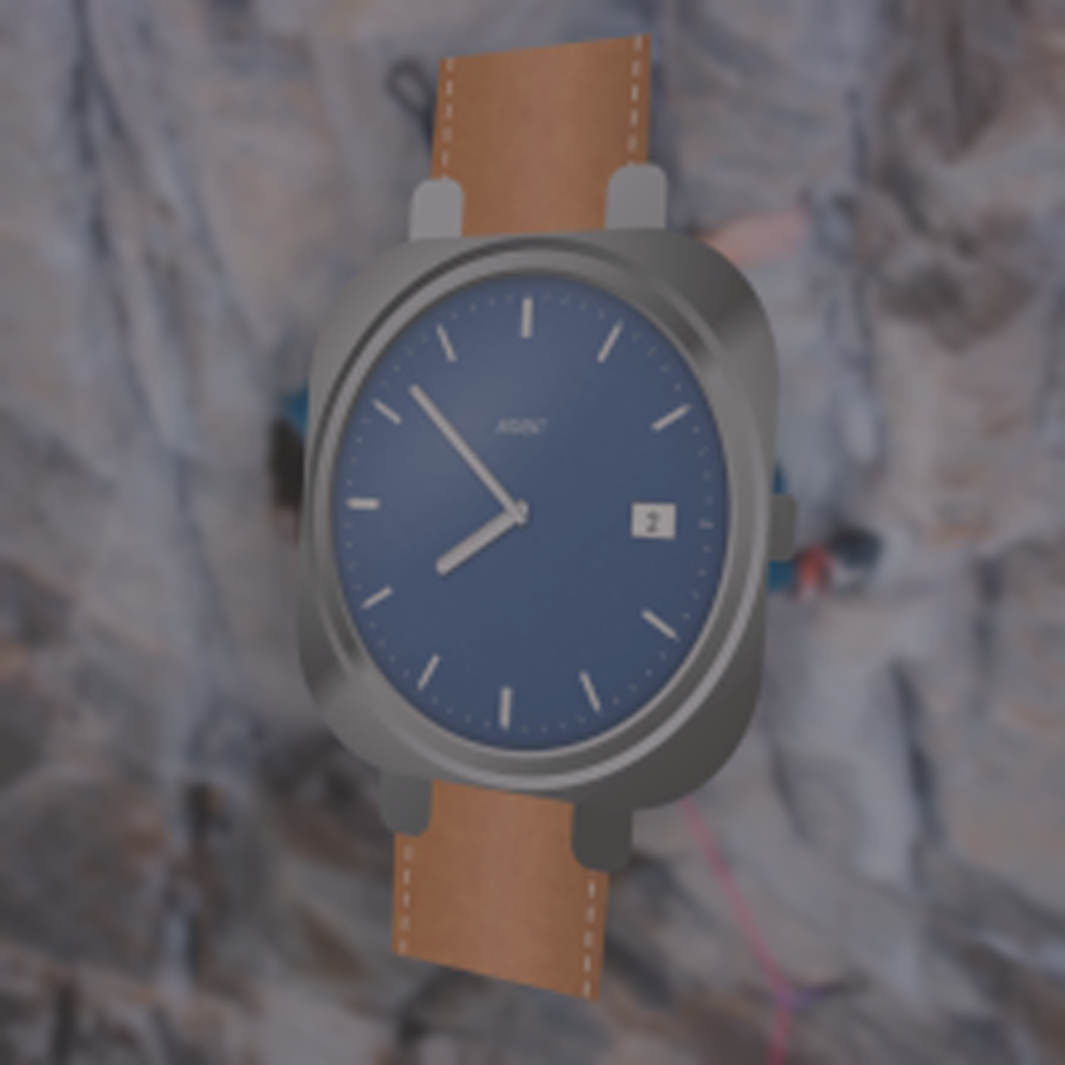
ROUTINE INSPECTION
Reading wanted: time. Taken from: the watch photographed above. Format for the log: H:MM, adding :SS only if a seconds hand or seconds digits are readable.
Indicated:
7:52
